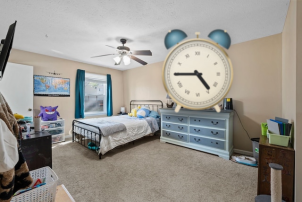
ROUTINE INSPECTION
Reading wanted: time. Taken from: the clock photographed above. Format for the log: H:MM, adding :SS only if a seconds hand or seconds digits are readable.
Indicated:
4:45
